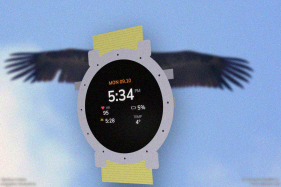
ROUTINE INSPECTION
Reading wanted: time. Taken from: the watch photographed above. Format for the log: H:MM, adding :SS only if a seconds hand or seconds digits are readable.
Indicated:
5:34
